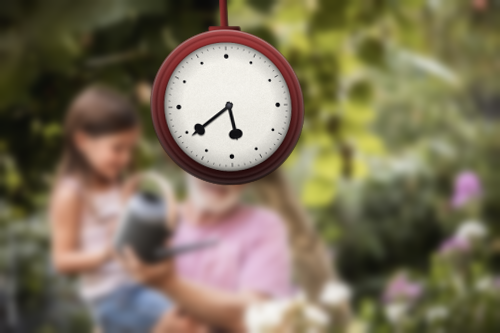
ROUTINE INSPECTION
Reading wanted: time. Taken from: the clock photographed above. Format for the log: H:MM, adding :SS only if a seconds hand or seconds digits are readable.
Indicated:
5:39
